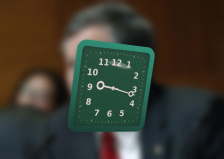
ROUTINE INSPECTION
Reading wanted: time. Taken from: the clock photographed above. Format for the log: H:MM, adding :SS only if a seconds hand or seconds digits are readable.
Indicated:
9:17
